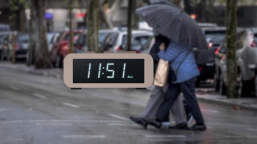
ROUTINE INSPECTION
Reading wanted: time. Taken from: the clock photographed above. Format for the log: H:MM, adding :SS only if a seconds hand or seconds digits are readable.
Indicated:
11:51
